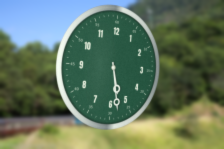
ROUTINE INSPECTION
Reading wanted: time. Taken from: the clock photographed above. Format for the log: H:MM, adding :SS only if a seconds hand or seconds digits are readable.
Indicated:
5:28
